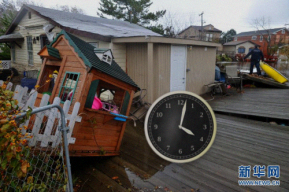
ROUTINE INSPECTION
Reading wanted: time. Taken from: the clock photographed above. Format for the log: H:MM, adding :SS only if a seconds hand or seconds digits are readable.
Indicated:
4:02
